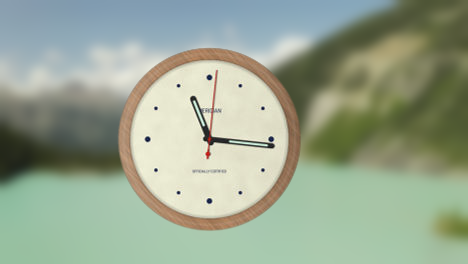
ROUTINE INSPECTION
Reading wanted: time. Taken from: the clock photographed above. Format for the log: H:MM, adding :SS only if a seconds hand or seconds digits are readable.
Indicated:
11:16:01
